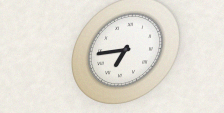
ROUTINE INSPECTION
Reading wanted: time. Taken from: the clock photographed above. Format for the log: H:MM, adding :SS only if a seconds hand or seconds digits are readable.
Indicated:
6:44
